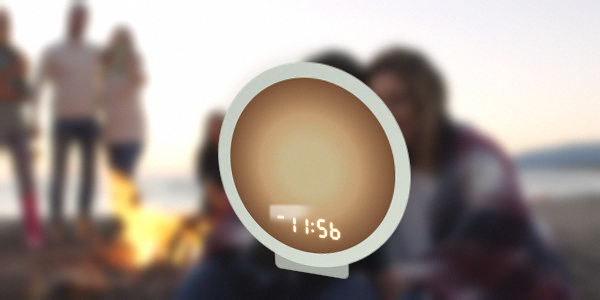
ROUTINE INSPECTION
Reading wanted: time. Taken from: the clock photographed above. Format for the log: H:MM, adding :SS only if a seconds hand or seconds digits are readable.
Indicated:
11:56
